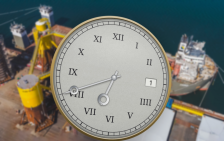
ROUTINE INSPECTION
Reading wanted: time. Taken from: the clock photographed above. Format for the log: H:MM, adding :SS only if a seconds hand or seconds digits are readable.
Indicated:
6:41
